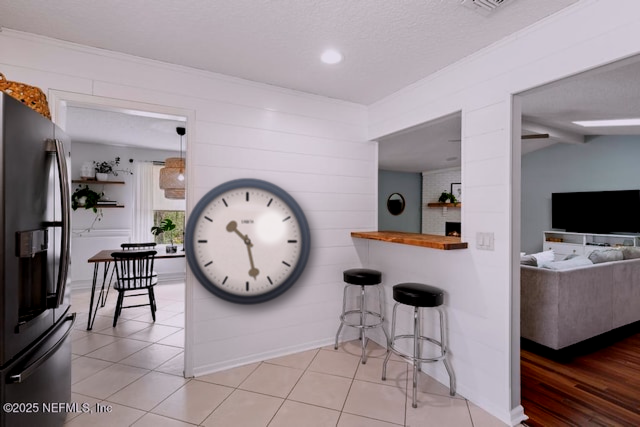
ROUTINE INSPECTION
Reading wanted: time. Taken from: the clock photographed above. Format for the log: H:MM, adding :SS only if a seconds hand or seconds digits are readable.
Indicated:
10:28
